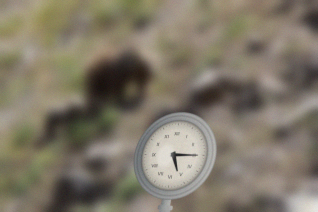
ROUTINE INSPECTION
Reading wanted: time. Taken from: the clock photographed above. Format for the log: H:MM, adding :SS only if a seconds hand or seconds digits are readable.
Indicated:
5:15
